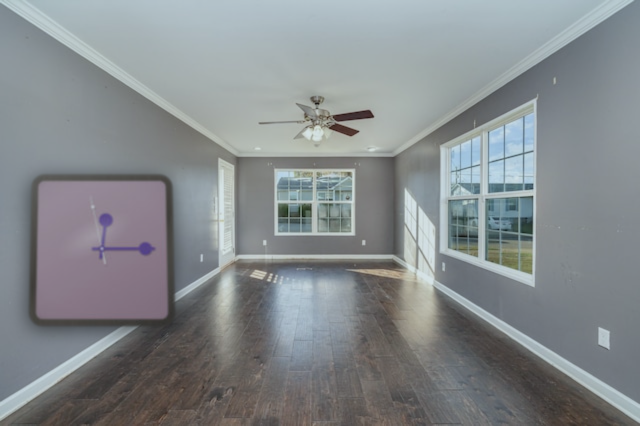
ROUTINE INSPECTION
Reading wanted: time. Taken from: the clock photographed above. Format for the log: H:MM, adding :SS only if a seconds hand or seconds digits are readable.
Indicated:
12:14:58
